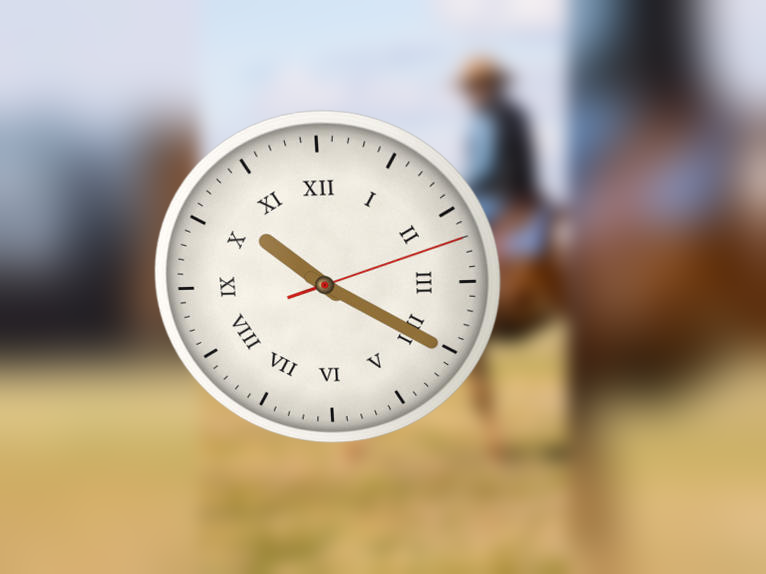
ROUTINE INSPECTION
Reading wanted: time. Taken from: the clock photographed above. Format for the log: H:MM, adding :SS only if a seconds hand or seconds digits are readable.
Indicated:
10:20:12
